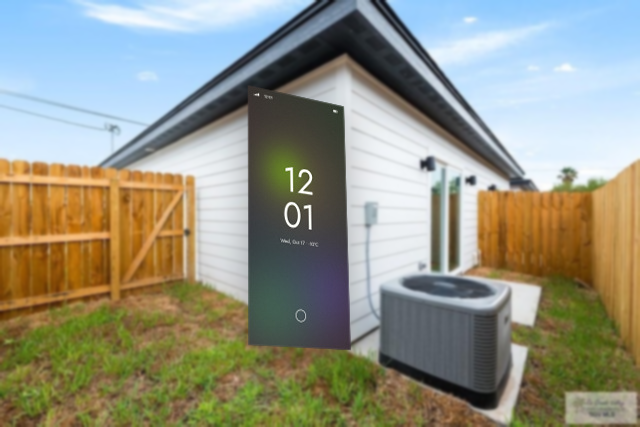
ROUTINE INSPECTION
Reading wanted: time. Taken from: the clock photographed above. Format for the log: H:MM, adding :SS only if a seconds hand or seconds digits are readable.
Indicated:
12:01
